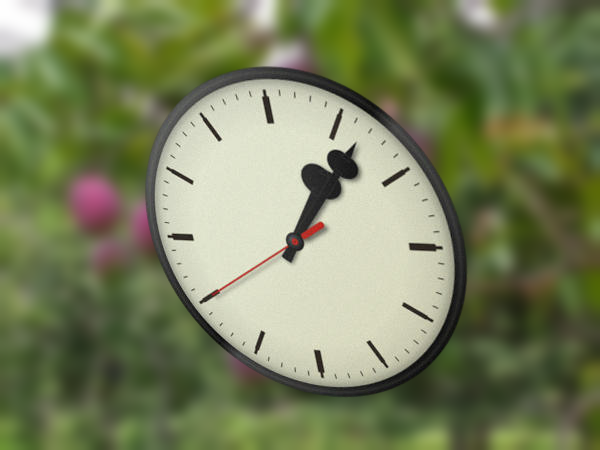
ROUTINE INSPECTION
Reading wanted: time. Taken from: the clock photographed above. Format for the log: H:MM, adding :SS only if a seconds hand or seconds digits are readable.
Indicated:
1:06:40
